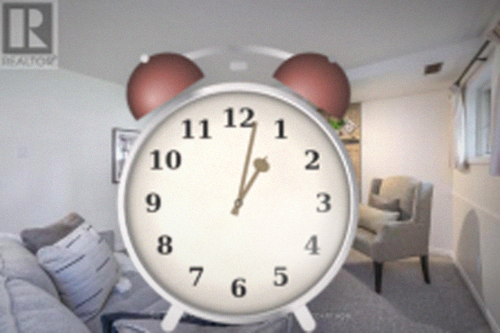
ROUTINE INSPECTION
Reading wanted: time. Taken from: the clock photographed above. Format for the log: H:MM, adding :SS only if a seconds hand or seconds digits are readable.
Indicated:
1:02
